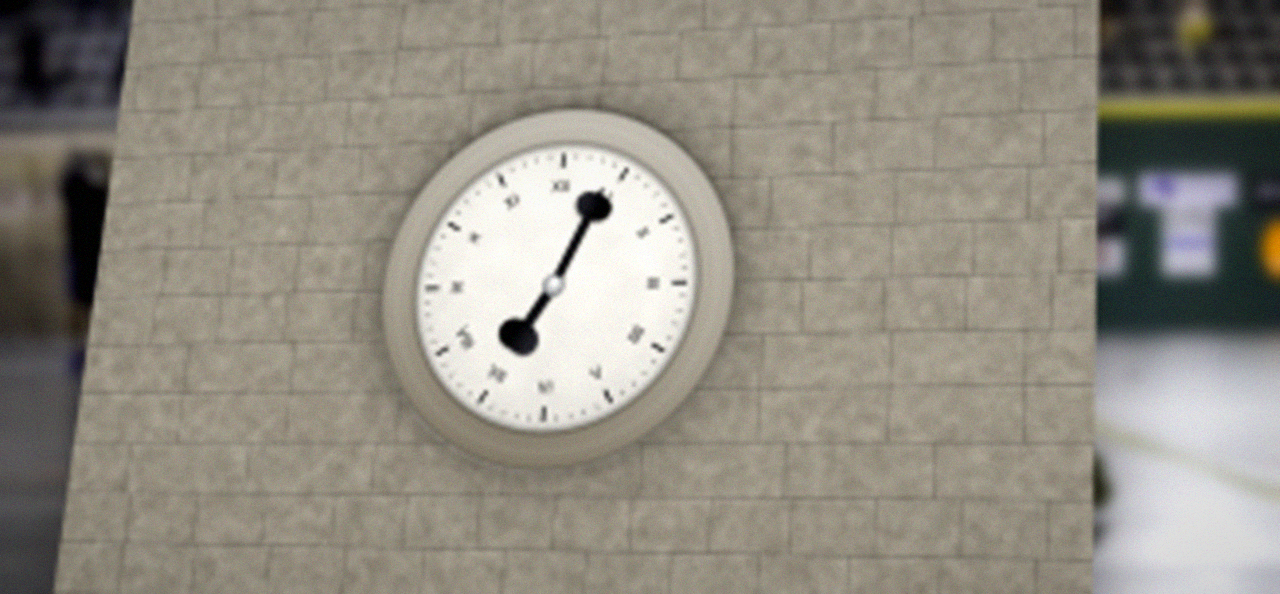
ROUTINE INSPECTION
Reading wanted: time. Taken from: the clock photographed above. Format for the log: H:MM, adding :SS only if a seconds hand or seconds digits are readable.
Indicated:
7:04
